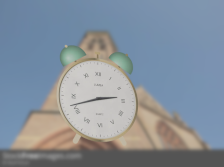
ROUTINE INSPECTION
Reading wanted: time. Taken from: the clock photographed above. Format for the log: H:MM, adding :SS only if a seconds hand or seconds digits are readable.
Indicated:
2:42
